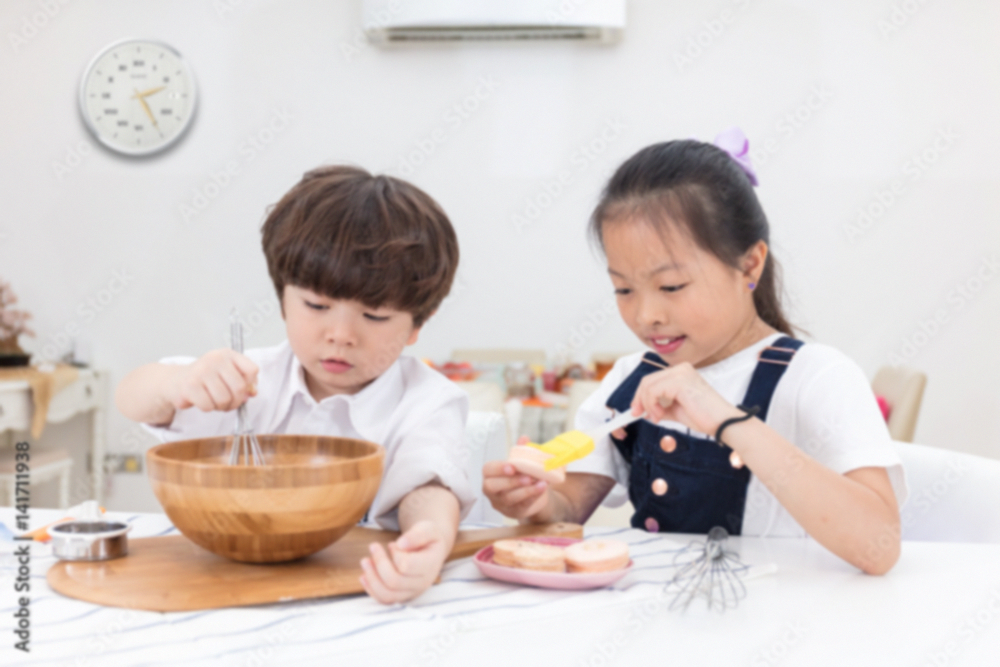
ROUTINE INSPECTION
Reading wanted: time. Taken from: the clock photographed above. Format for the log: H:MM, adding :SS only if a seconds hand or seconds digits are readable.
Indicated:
2:25
